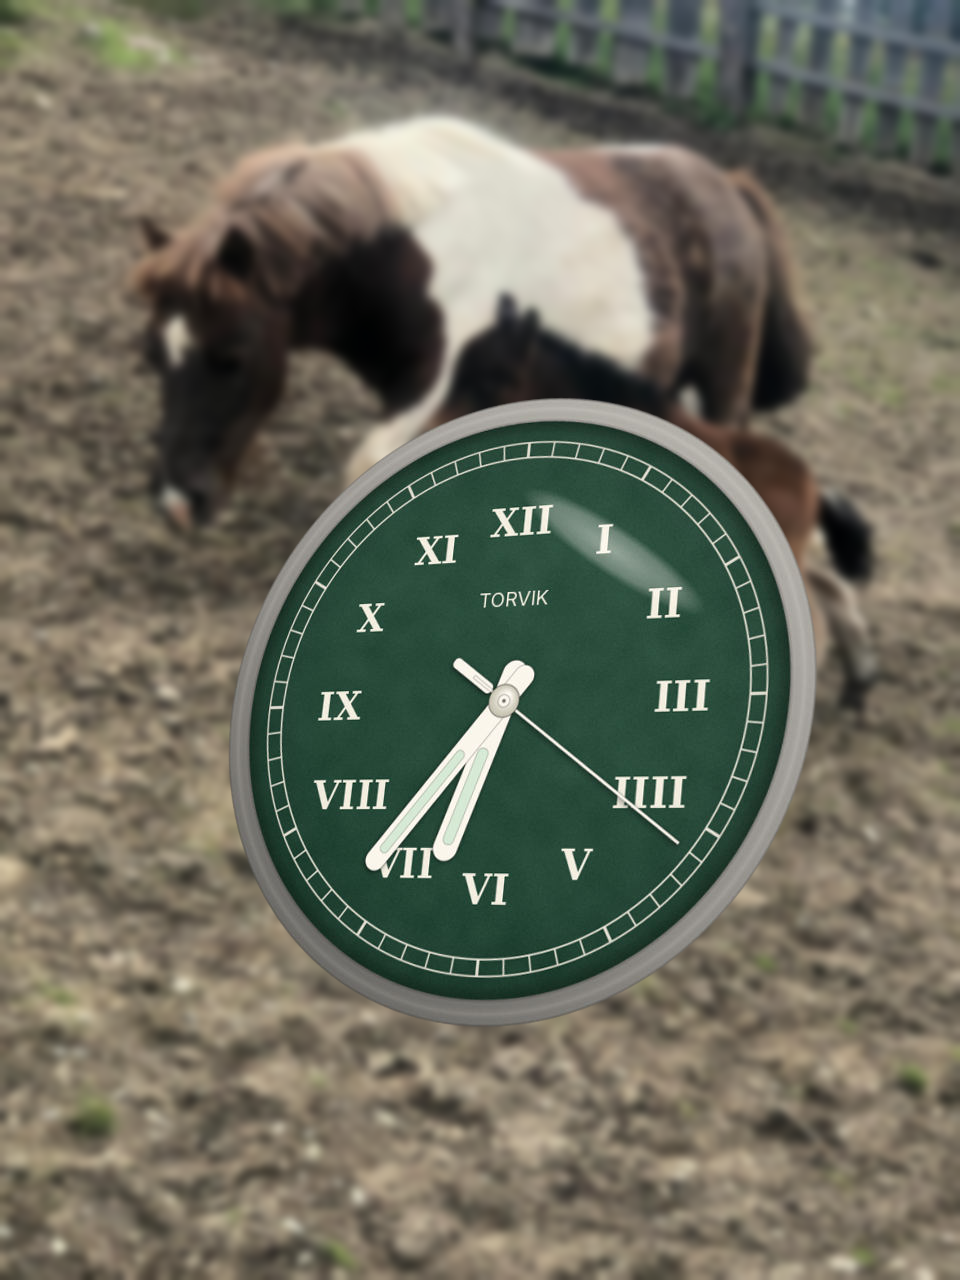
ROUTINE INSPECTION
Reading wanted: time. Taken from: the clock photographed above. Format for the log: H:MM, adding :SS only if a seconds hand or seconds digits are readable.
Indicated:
6:36:21
